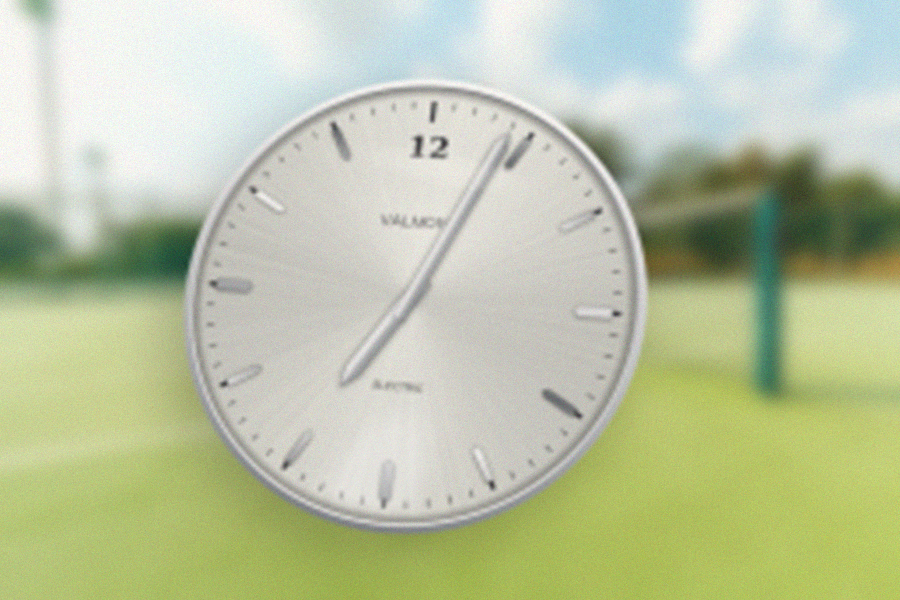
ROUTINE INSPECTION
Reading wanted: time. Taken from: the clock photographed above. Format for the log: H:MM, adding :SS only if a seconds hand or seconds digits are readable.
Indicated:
7:04
